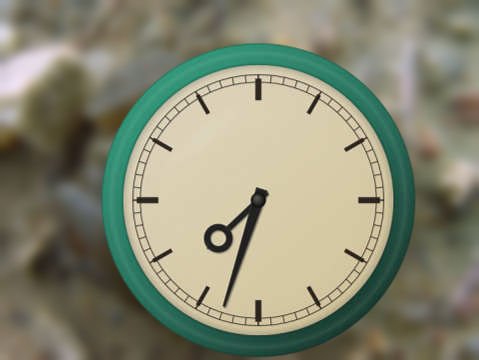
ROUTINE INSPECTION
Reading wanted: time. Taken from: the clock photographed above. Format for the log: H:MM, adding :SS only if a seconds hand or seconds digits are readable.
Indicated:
7:33
